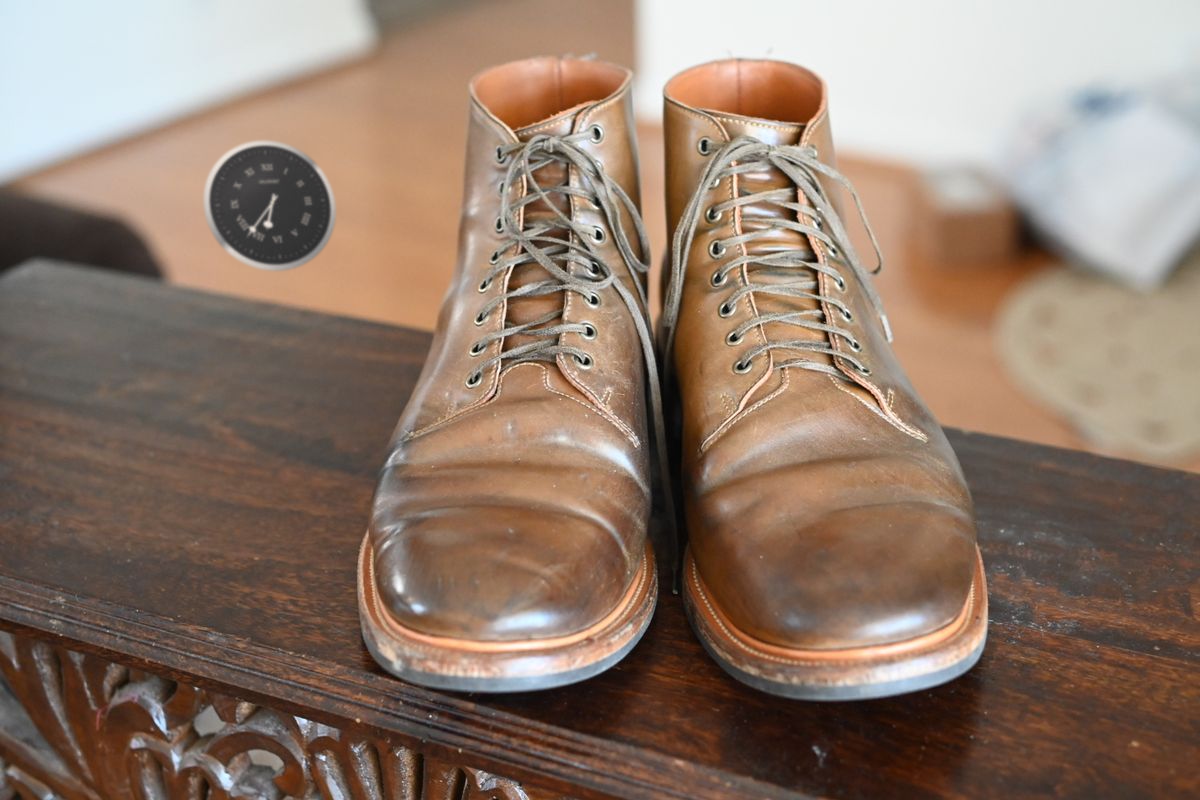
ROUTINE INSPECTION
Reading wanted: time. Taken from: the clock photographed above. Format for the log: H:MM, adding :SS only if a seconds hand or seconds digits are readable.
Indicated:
6:37
